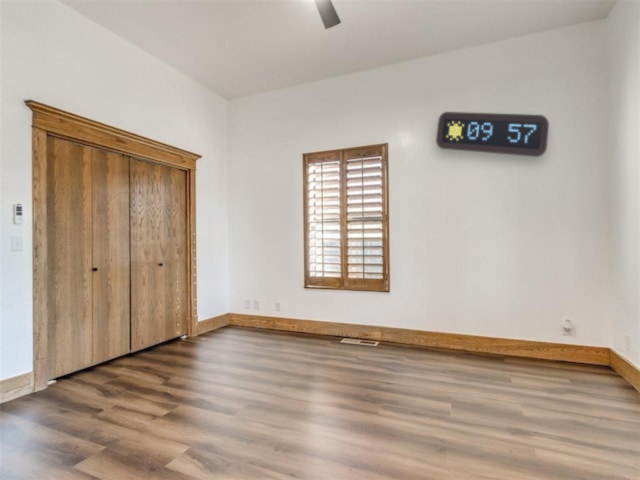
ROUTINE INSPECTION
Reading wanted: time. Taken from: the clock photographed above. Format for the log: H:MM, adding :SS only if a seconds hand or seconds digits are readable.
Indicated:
9:57
